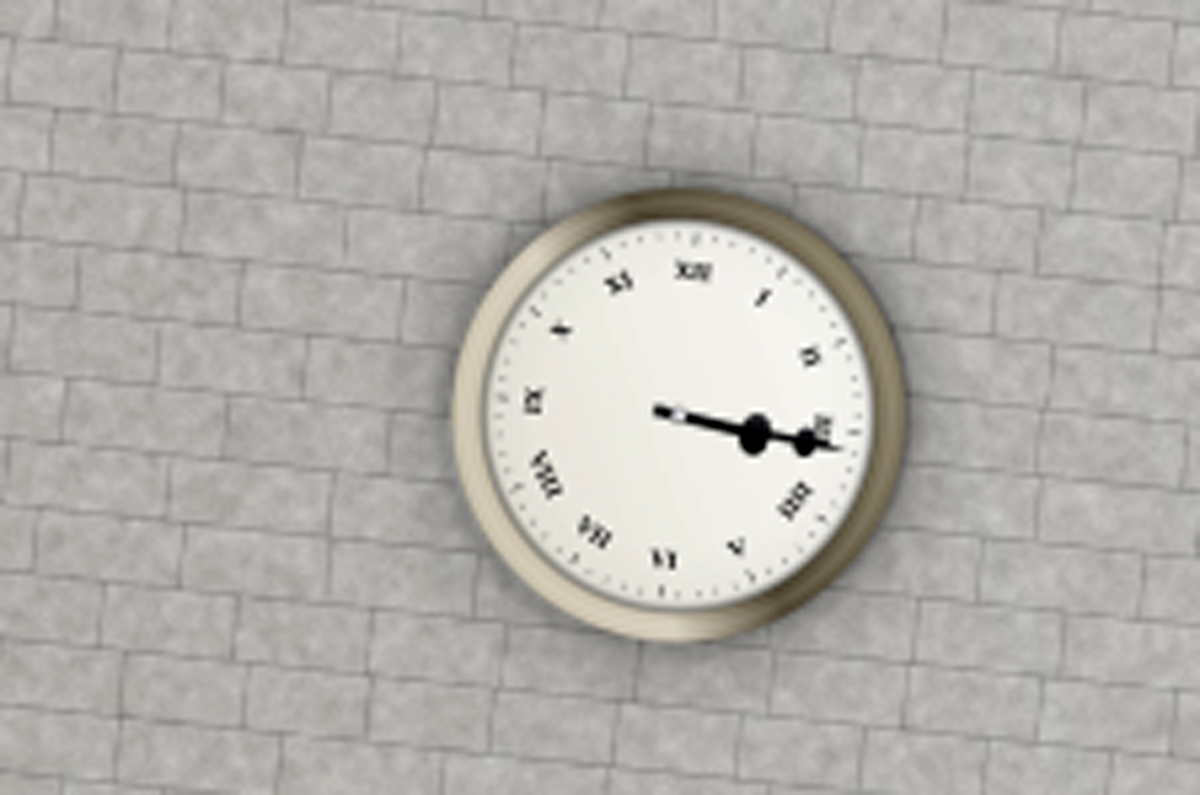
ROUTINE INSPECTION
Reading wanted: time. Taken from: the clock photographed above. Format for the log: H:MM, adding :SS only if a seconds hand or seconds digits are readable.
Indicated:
3:16
